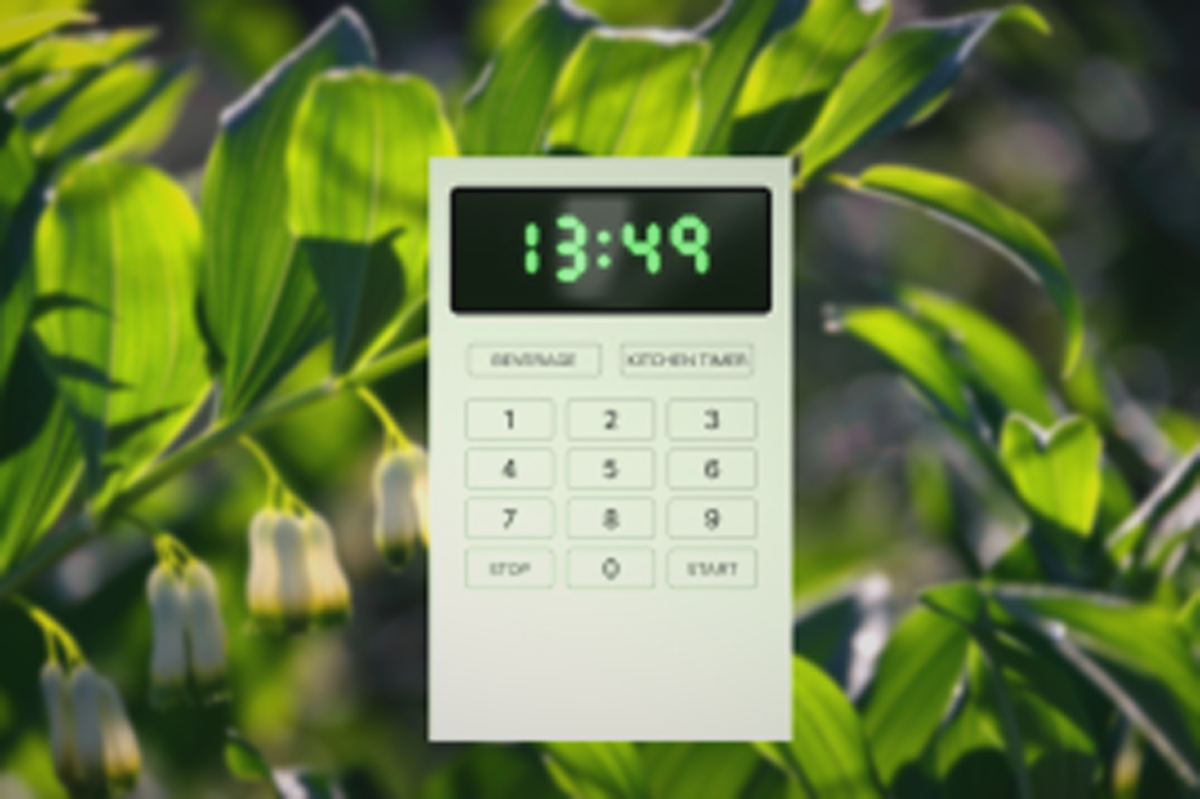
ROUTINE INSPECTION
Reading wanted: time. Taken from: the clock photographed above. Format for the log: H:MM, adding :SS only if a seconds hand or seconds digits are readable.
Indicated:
13:49
